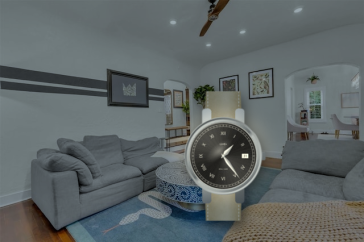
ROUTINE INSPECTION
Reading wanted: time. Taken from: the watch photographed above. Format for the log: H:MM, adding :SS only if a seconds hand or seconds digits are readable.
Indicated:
1:24
